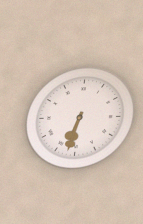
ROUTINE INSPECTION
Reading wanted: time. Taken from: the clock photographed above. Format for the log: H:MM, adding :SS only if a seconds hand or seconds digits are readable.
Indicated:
6:32
